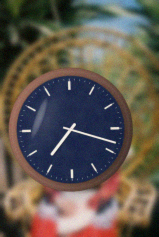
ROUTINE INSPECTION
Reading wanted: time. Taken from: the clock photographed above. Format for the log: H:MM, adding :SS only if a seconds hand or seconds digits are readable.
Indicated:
7:18
